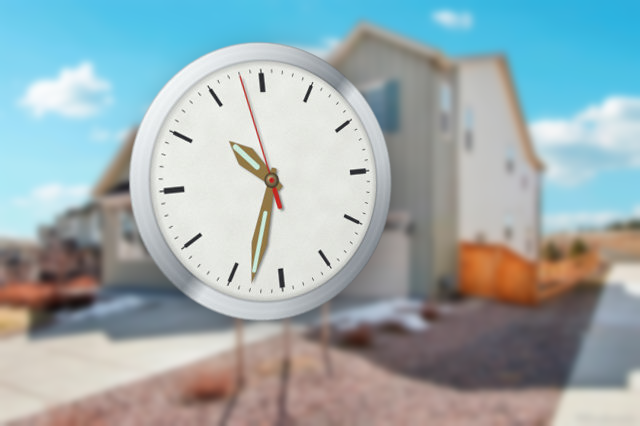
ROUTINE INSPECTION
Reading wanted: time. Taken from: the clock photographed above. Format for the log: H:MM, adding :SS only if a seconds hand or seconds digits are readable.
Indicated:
10:32:58
